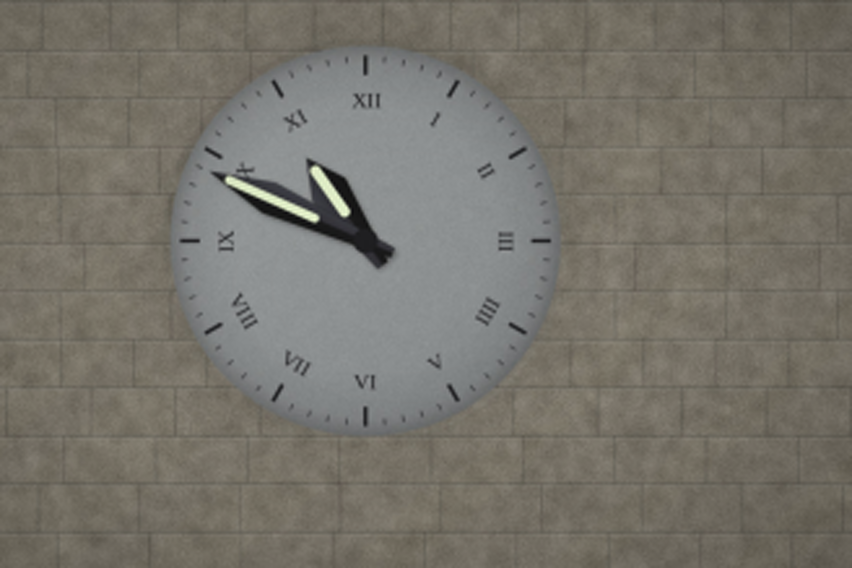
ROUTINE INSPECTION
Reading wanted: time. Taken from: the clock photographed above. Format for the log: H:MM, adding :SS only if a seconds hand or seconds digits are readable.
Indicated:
10:49
